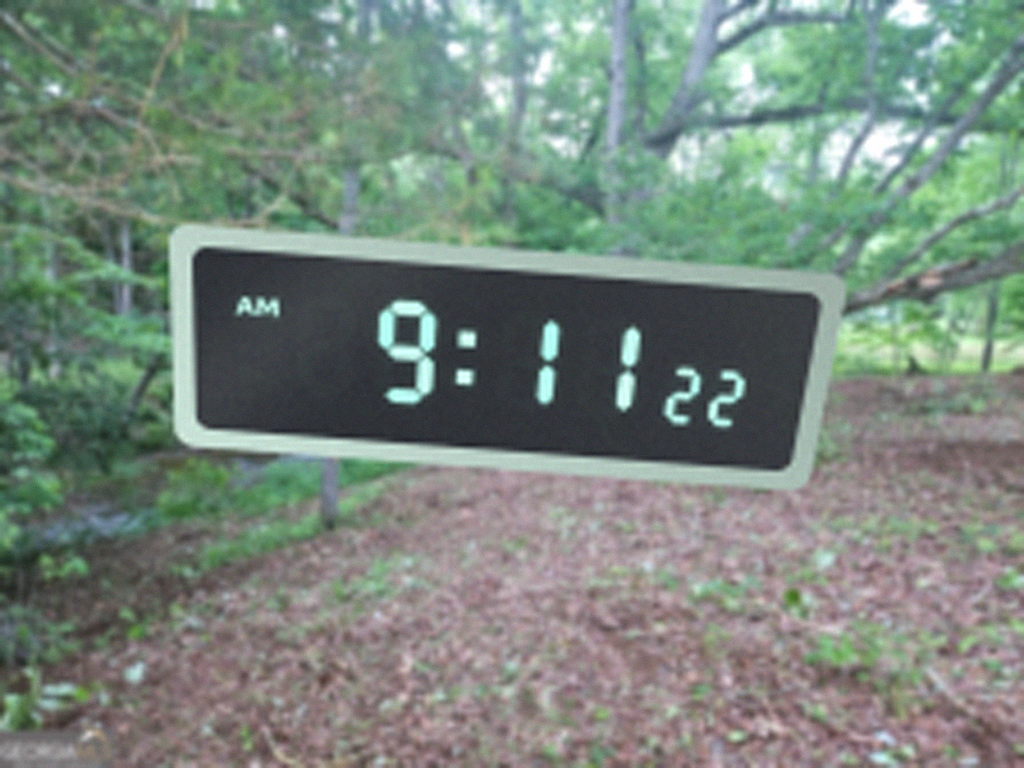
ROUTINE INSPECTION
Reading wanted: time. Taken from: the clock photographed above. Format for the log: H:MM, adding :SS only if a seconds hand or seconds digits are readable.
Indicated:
9:11:22
